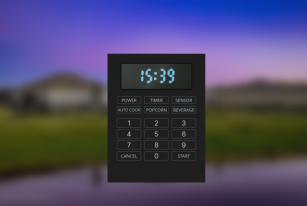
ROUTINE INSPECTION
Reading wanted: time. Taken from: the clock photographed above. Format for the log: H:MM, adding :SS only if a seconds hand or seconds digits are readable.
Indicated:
15:39
